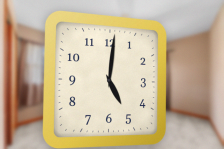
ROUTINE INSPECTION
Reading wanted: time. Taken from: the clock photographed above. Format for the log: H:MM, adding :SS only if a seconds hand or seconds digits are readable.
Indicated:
5:01
